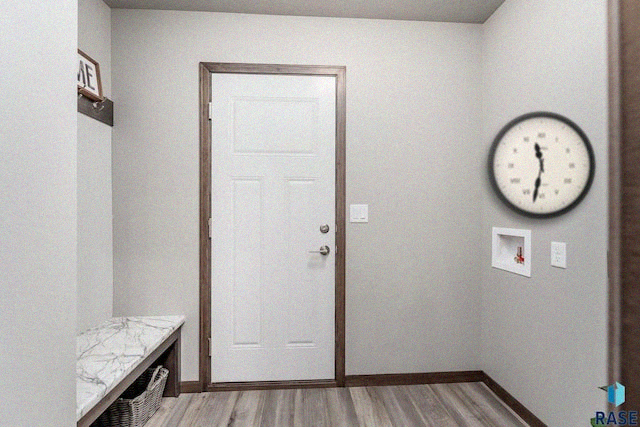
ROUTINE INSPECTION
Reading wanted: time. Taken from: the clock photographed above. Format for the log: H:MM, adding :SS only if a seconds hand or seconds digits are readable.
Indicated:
11:32
